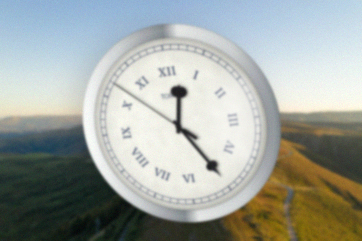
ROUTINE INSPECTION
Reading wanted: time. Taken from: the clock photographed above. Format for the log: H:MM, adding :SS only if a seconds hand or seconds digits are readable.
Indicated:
12:24:52
